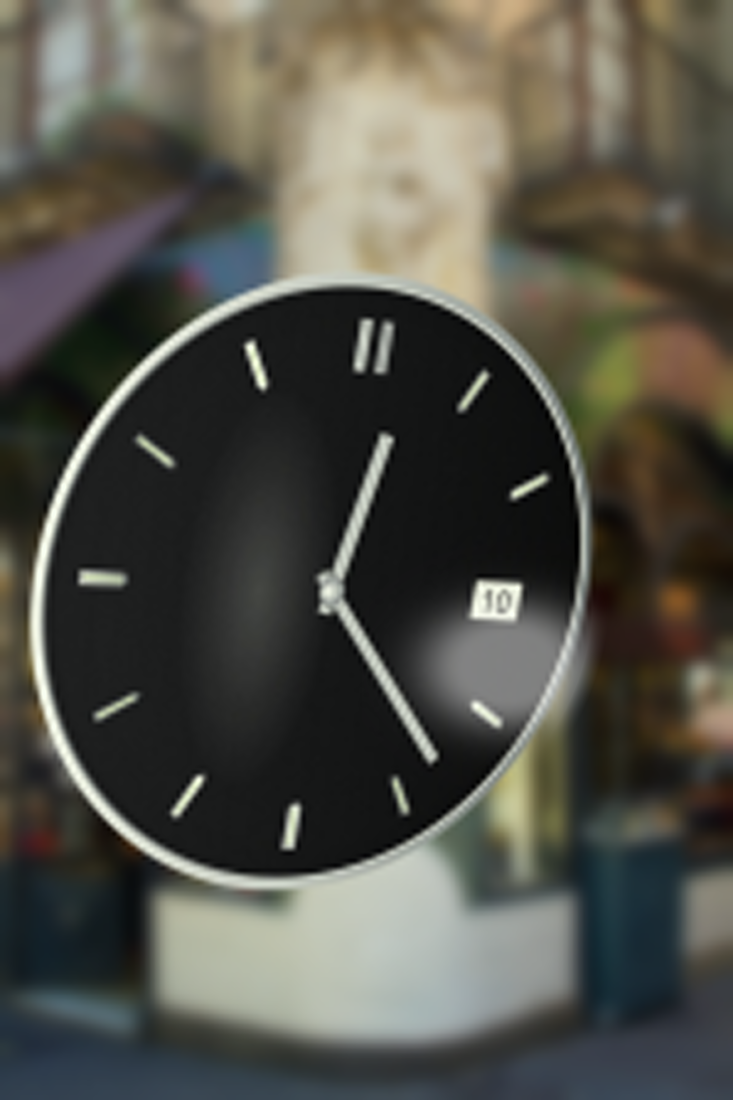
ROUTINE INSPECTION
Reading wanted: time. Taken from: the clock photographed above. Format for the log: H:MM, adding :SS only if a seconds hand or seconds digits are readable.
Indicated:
12:23
